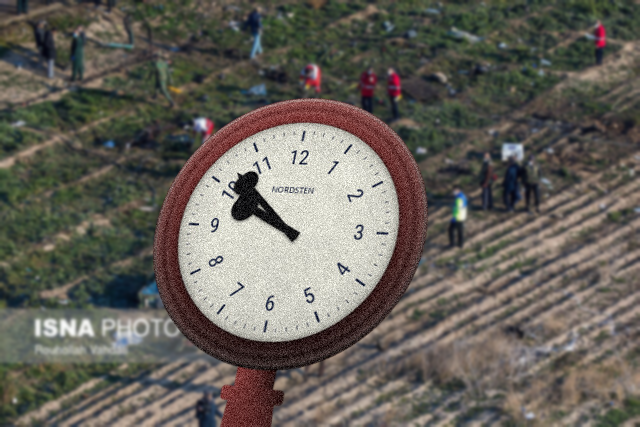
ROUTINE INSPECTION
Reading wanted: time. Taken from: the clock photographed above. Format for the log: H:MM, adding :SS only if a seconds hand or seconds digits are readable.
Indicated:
9:52
